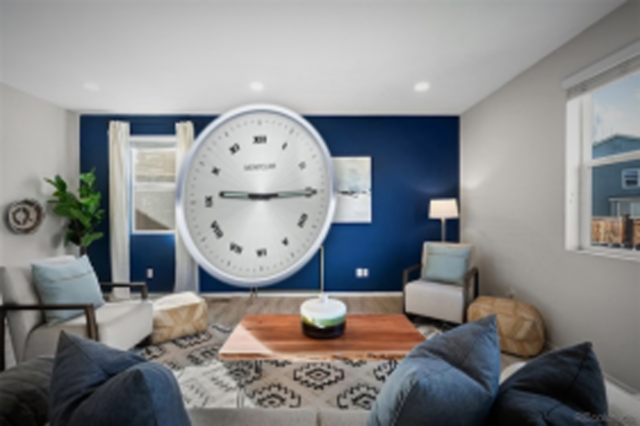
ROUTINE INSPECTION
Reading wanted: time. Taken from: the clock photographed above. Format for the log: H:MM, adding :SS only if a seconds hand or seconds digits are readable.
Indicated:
9:15
